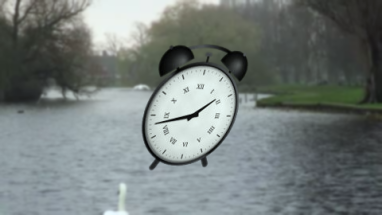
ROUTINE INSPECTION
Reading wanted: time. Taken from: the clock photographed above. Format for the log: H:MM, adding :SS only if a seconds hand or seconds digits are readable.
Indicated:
1:43
